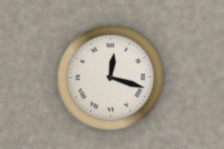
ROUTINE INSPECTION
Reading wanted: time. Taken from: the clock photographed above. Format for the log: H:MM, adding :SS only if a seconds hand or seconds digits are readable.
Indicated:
12:18
